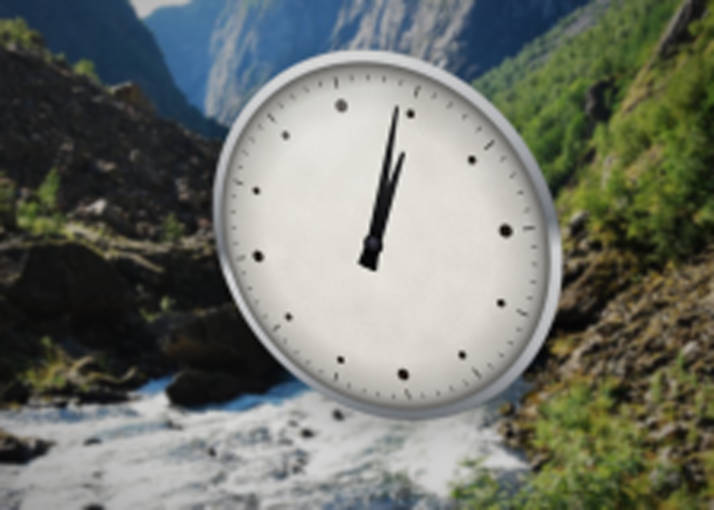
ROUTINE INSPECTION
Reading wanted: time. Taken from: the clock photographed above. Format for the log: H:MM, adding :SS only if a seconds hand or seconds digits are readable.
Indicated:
1:04
